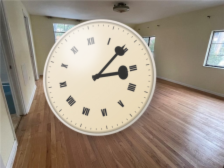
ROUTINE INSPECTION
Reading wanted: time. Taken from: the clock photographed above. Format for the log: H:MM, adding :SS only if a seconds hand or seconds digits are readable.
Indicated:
3:09
